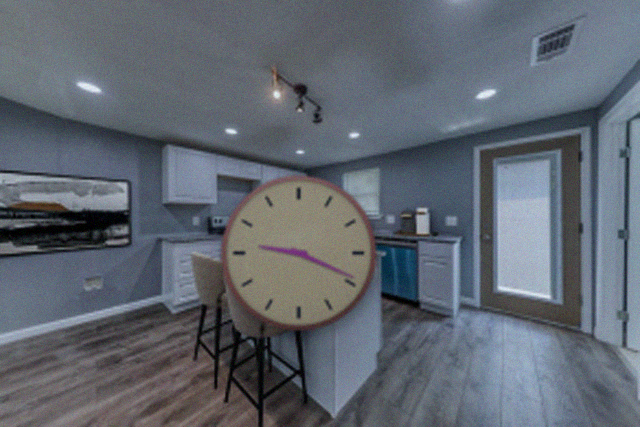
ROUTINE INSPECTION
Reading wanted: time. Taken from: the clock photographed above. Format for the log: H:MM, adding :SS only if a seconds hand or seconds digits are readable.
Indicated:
9:19
